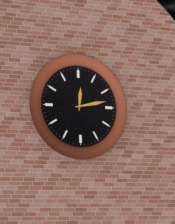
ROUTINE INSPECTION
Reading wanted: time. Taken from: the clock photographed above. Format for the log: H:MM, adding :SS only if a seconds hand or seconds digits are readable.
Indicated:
12:13
